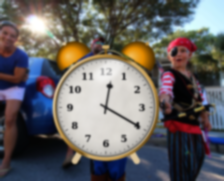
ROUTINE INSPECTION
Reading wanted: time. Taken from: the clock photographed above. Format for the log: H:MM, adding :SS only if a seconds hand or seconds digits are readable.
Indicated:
12:20
